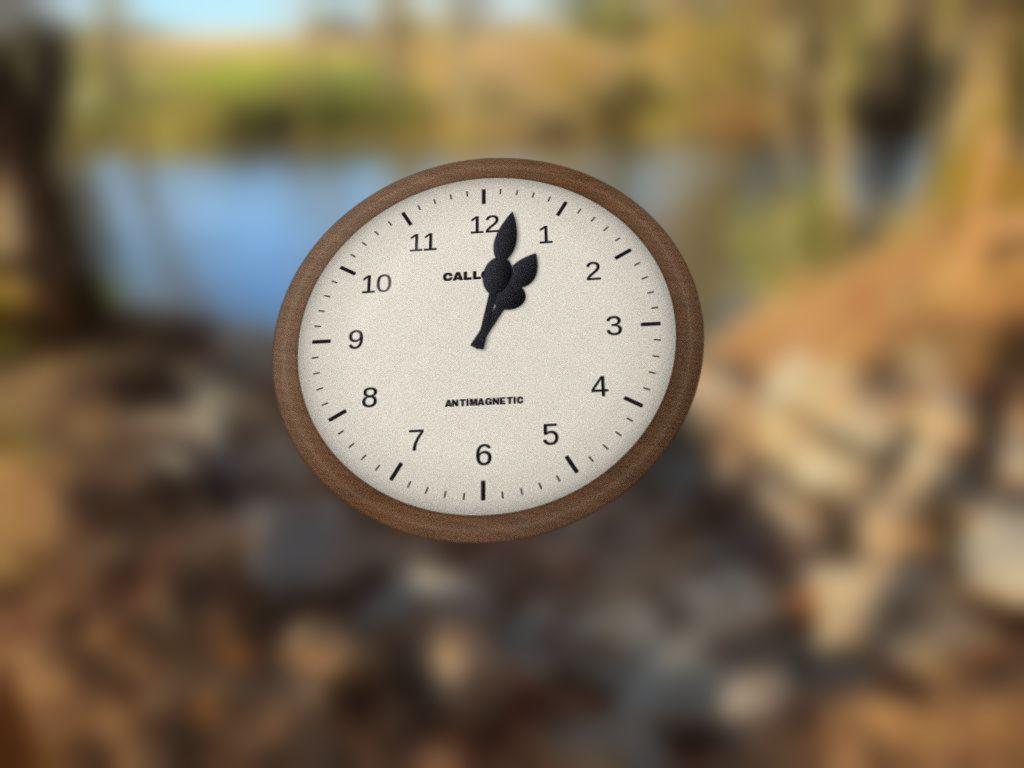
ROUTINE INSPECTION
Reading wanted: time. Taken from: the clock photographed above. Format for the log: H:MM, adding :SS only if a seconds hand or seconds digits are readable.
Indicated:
1:02
